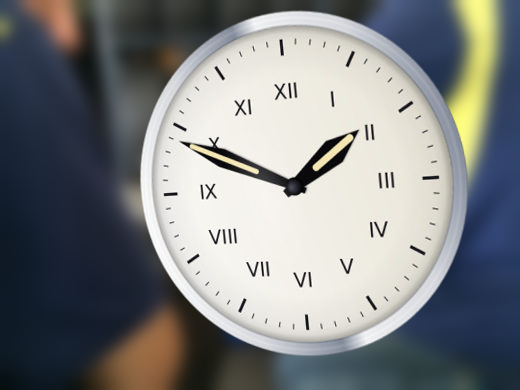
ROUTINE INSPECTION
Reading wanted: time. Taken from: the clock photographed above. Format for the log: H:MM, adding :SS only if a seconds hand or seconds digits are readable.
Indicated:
1:49
